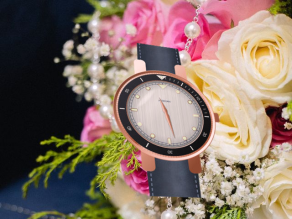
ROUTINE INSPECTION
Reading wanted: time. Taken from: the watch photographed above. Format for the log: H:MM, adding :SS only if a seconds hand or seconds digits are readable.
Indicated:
11:28
